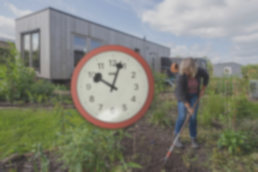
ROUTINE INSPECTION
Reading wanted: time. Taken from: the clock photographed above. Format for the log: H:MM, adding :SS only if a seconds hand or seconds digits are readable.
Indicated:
10:03
